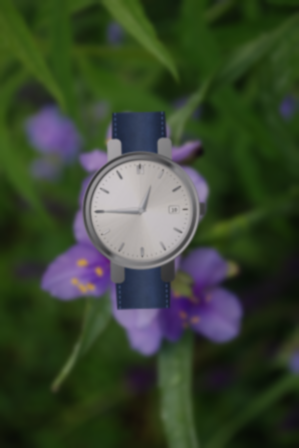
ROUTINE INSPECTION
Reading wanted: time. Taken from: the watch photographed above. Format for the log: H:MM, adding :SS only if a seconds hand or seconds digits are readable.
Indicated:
12:45
